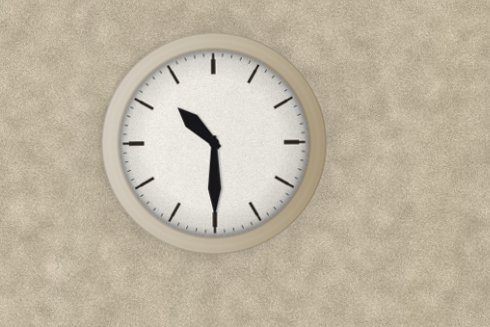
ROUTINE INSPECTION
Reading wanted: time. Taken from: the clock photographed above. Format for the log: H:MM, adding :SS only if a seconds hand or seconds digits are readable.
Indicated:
10:30
